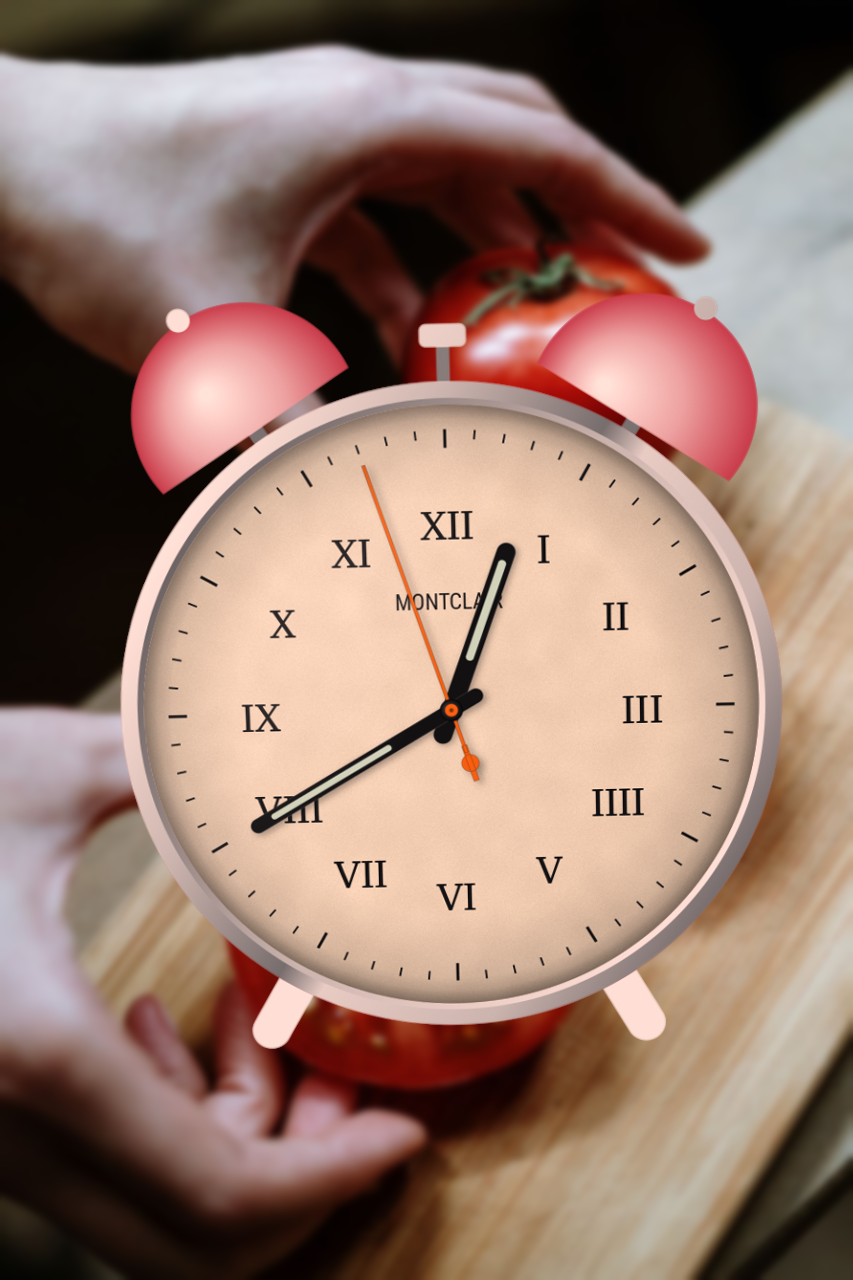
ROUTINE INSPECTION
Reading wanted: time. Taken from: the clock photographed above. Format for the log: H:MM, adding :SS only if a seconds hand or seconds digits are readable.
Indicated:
12:39:57
